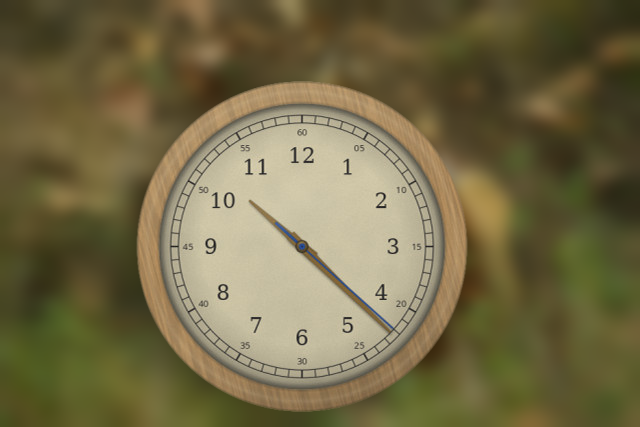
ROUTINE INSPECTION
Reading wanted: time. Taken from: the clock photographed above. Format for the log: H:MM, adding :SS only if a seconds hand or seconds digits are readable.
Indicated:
10:22:22
